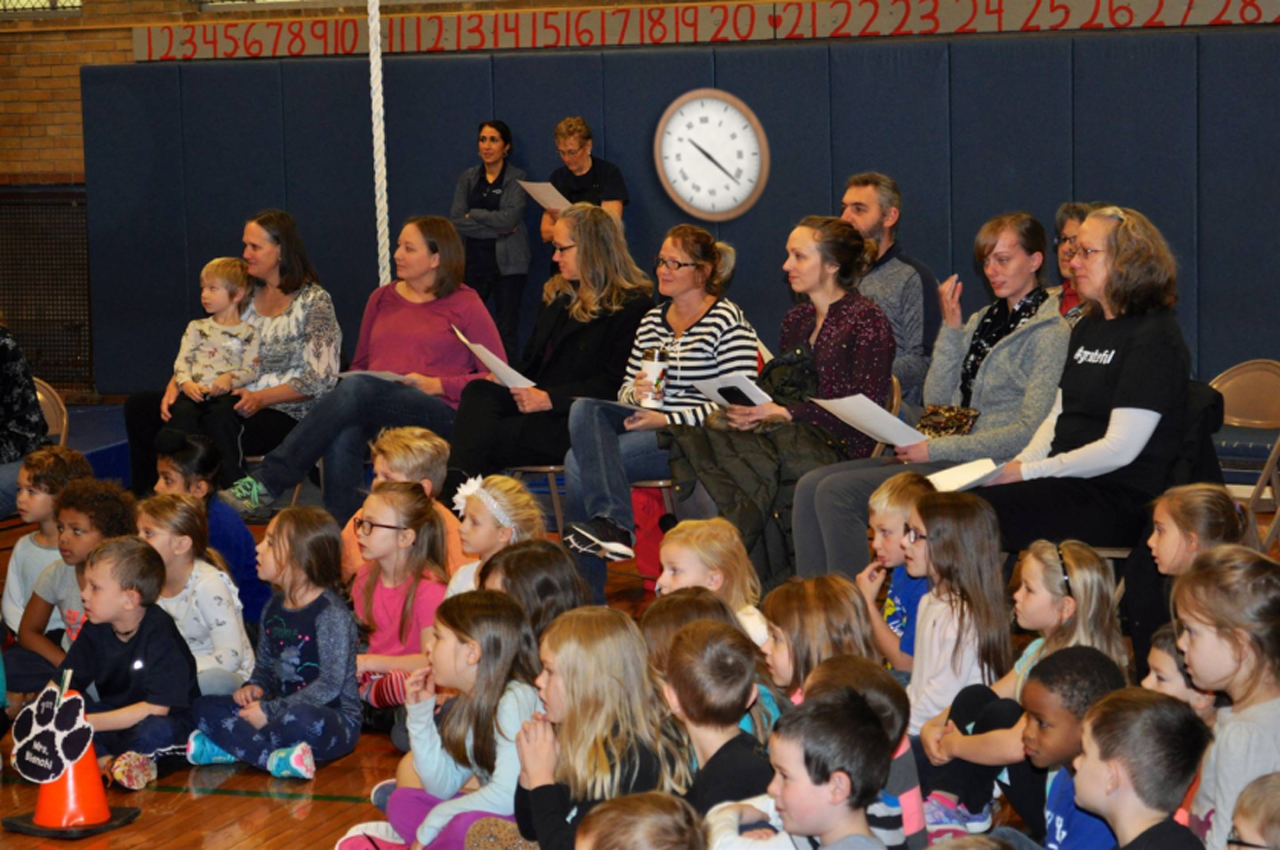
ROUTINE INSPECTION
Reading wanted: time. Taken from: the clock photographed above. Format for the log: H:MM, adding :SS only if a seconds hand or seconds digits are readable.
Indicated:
10:22
